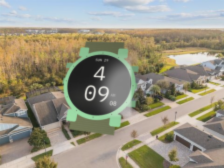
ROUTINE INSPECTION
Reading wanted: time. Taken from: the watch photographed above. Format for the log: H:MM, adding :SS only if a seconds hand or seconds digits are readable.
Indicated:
4:09
